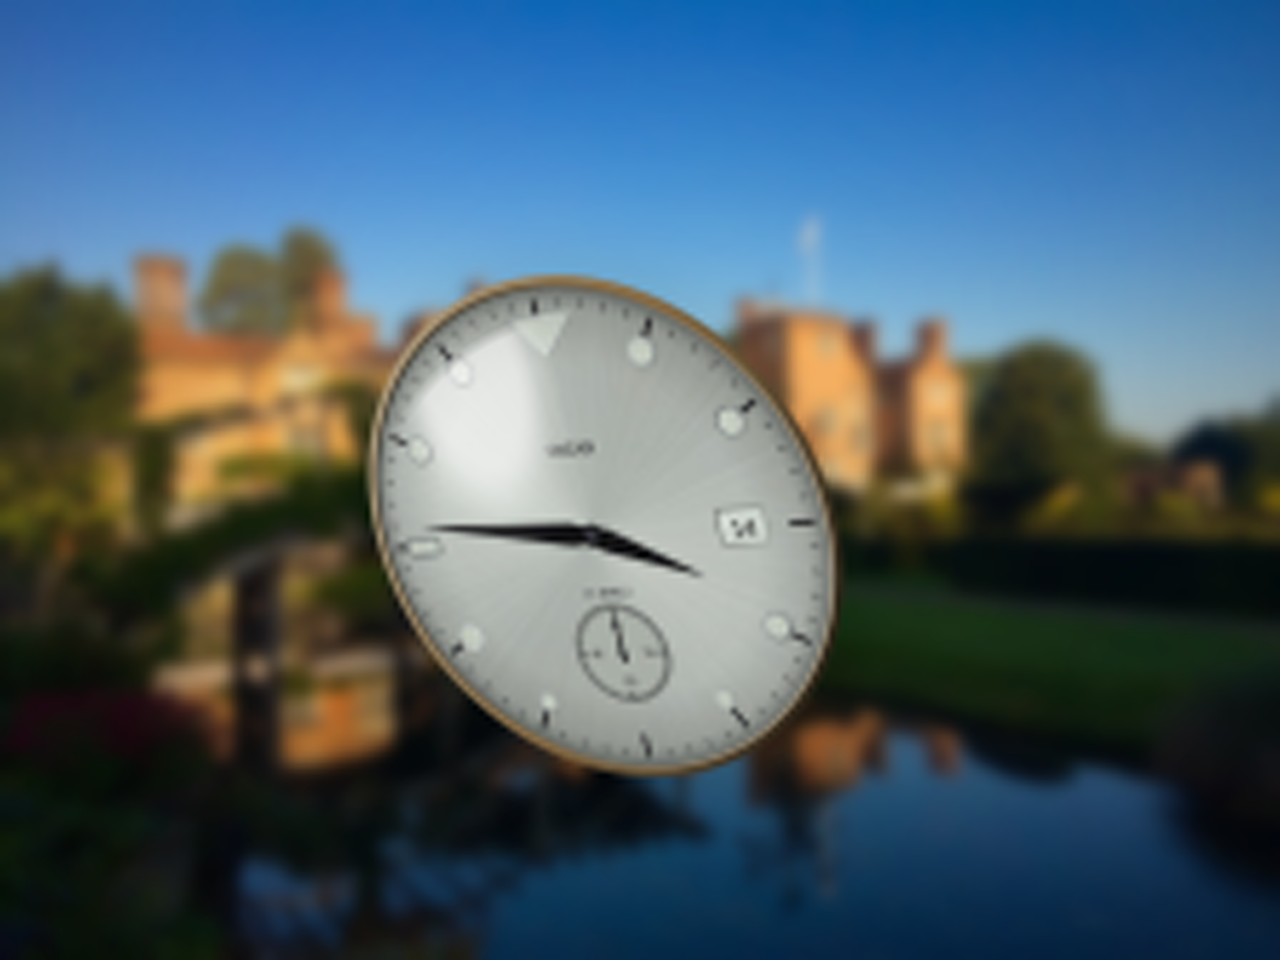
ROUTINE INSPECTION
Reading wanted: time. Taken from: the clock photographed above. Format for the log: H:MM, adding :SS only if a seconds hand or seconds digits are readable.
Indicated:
3:46
